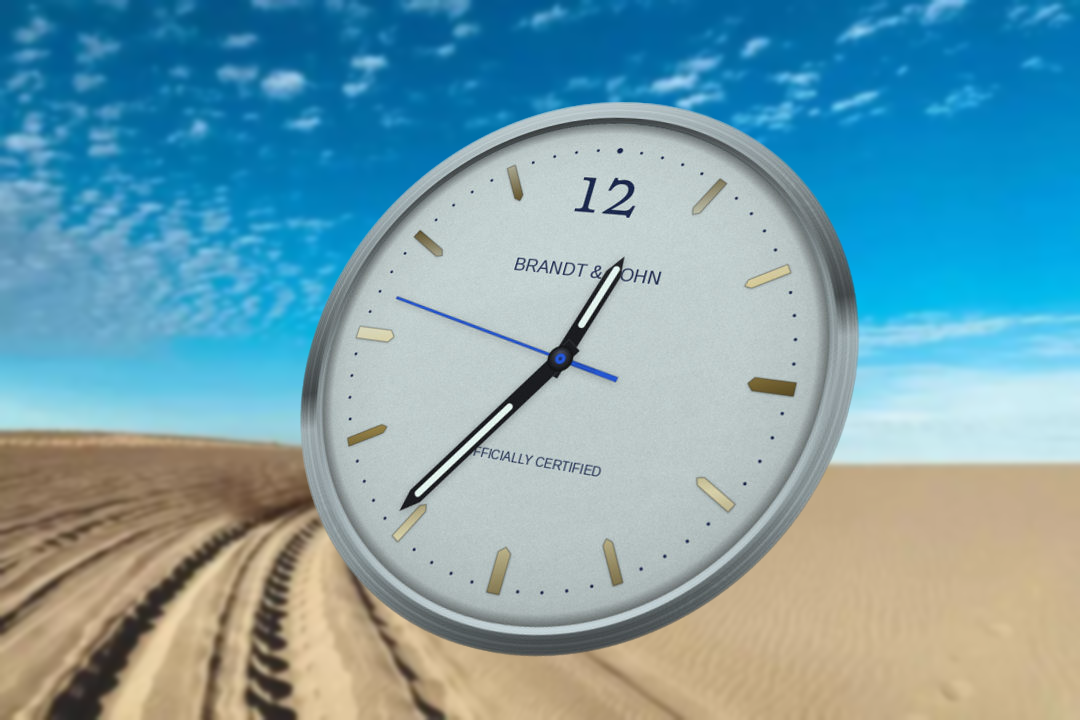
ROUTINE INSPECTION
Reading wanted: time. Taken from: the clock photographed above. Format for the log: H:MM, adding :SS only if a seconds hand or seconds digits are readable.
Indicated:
12:35:47
